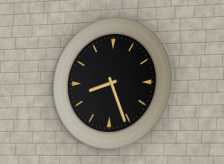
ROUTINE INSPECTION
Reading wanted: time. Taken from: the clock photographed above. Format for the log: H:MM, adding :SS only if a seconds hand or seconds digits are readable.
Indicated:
8:26
